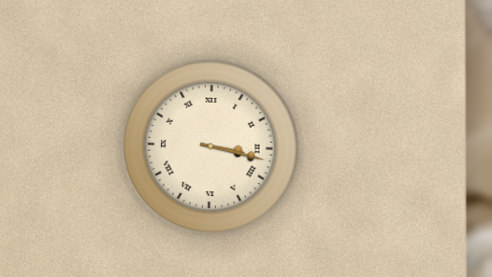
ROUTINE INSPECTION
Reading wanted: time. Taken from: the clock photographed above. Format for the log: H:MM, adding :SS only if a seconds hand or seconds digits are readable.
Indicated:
3:17
